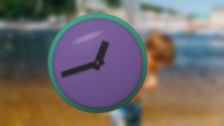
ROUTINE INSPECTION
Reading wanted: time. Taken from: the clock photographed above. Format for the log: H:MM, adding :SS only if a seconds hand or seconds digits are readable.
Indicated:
12:42
